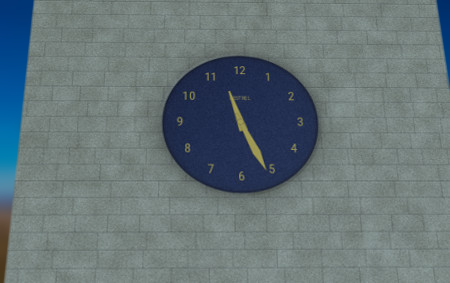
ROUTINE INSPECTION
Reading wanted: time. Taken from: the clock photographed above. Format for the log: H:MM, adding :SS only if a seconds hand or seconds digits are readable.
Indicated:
11:26
